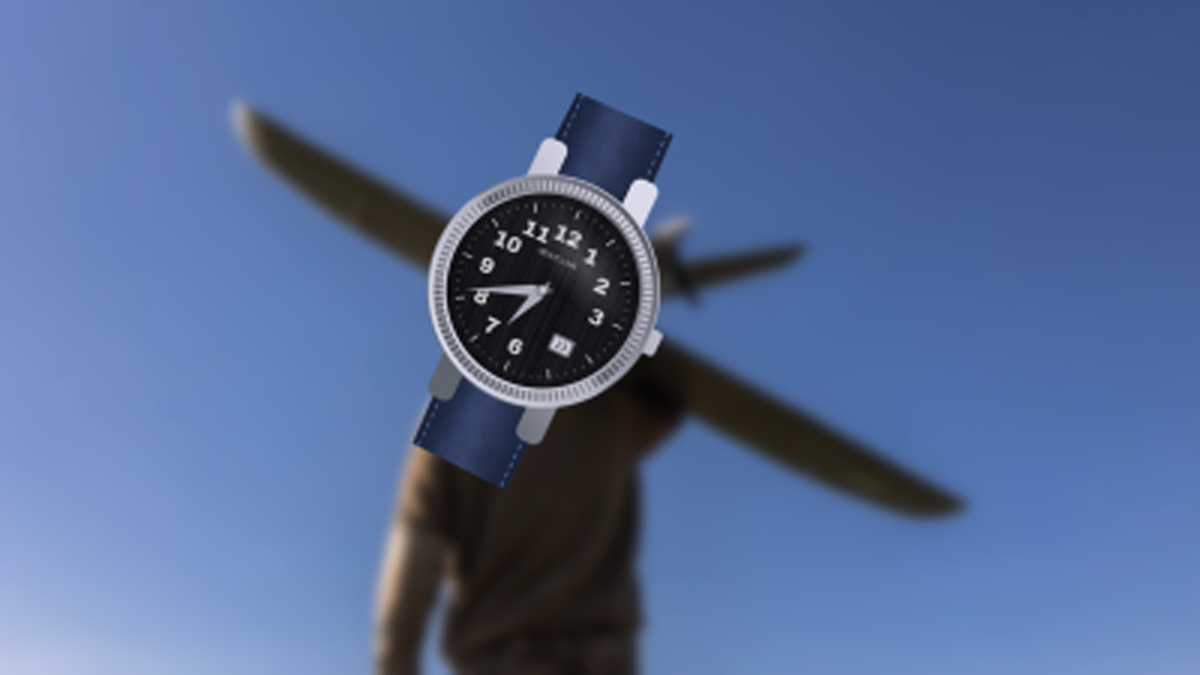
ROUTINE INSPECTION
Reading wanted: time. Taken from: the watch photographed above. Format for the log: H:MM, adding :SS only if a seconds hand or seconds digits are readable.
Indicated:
6:41
